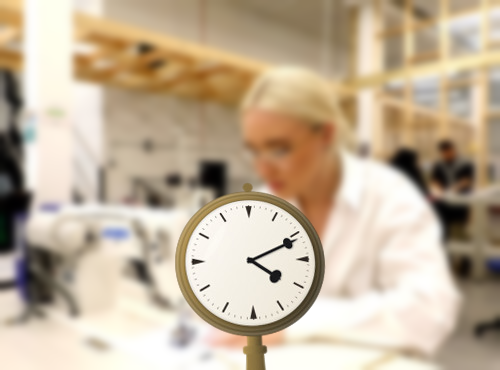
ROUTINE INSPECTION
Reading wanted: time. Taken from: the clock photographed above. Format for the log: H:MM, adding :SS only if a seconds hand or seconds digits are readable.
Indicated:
4:11
